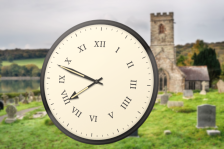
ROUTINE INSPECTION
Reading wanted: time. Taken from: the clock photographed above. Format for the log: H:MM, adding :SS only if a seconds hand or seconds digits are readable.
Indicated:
7:48
